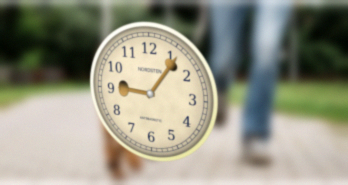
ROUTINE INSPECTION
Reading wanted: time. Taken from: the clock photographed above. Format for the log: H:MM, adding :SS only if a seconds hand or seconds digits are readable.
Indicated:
9:06
